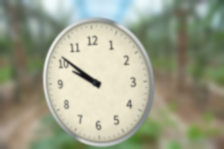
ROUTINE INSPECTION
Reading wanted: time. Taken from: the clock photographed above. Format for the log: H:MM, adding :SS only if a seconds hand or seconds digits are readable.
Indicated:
9:51
